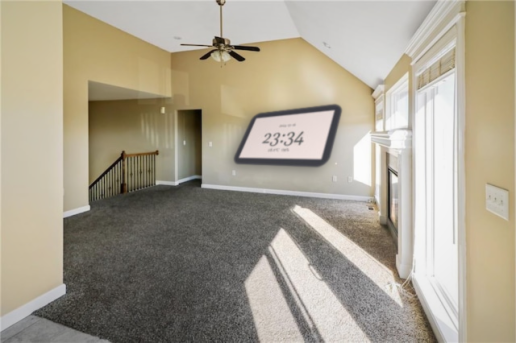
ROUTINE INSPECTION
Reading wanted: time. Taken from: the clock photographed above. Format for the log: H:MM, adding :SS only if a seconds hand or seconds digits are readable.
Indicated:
23:34
